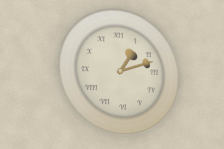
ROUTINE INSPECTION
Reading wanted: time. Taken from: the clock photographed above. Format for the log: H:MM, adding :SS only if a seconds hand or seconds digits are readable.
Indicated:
1:12
